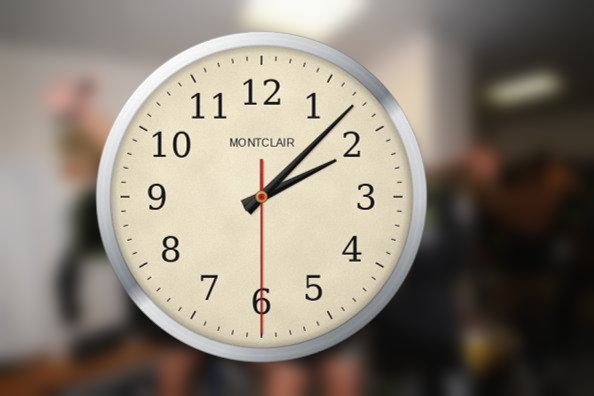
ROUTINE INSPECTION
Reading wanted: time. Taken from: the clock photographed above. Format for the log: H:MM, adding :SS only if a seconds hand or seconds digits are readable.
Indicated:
2:07:30
